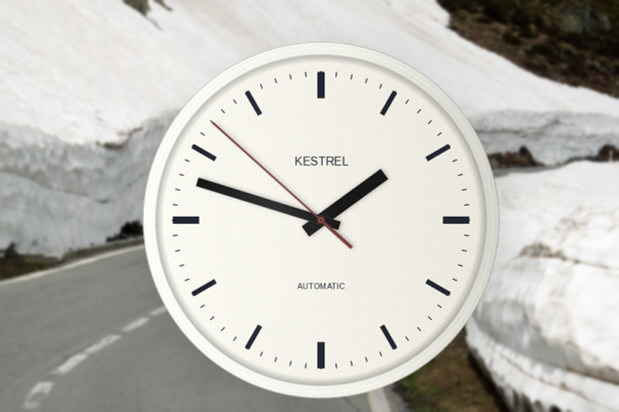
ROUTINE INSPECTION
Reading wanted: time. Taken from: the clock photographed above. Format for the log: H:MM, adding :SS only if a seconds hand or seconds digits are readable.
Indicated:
1:47:52
